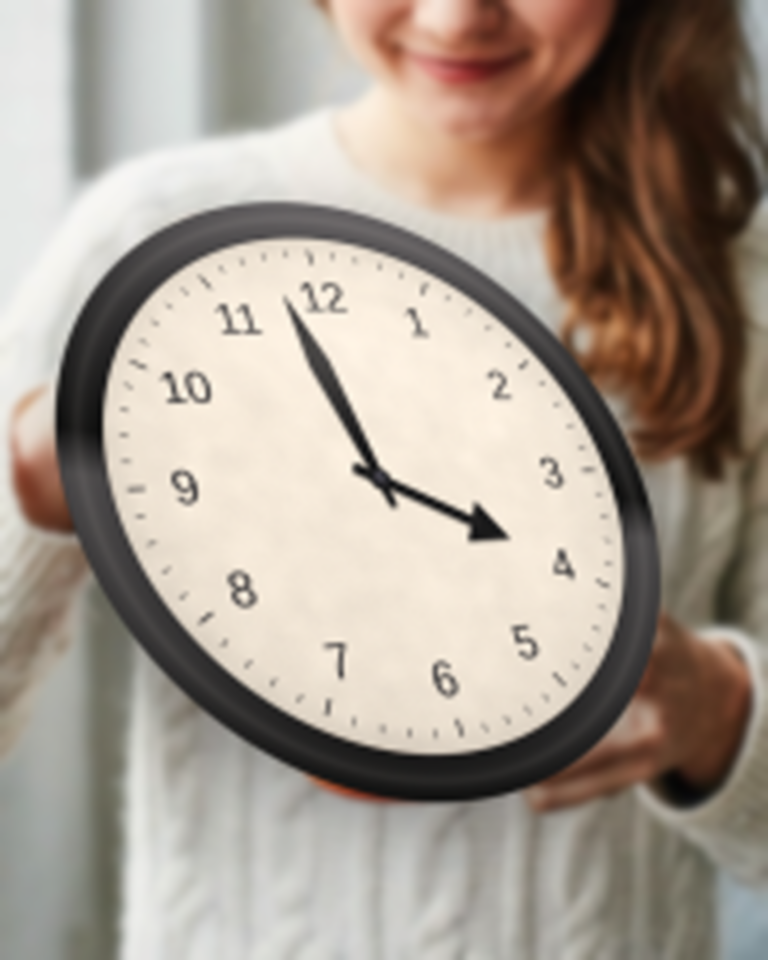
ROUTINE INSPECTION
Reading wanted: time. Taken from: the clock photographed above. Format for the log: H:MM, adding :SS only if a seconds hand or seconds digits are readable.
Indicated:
3:58
